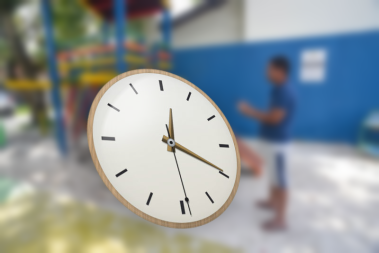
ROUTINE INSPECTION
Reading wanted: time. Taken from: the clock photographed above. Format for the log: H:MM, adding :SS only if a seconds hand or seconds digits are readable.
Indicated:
12:19:29
